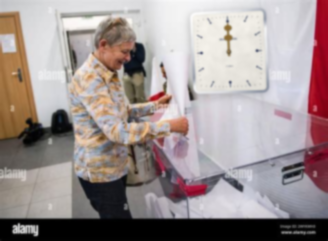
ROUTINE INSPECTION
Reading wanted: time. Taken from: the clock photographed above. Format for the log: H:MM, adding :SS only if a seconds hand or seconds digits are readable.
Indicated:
12:00
